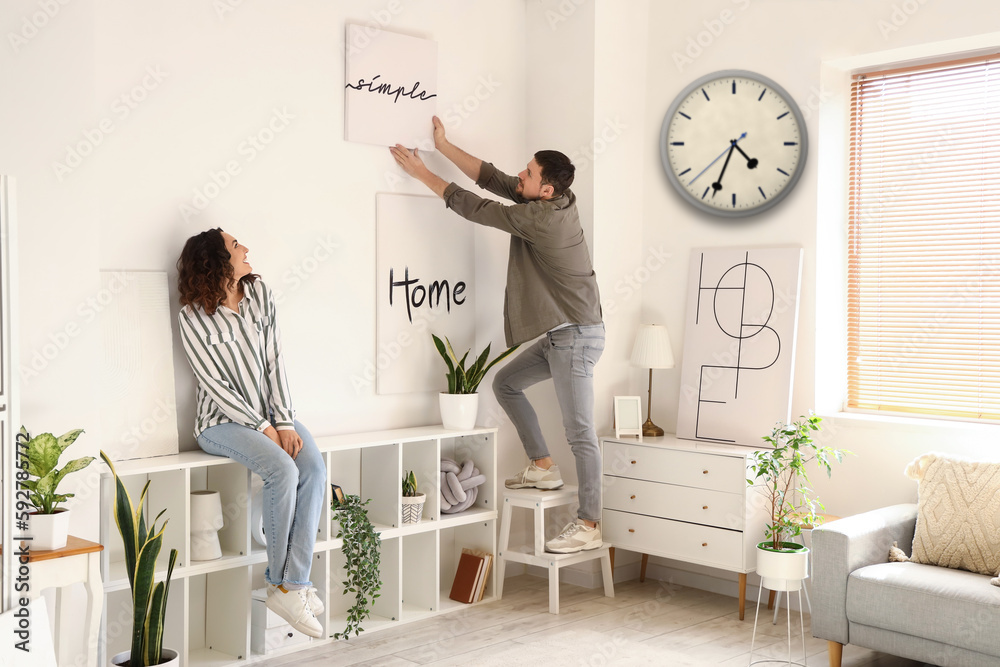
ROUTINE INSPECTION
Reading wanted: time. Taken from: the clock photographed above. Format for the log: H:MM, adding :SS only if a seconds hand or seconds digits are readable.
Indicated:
4:33:38
